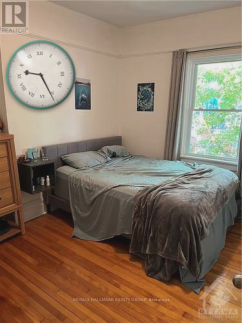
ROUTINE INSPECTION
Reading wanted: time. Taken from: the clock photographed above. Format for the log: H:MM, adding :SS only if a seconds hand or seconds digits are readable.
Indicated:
9:26
